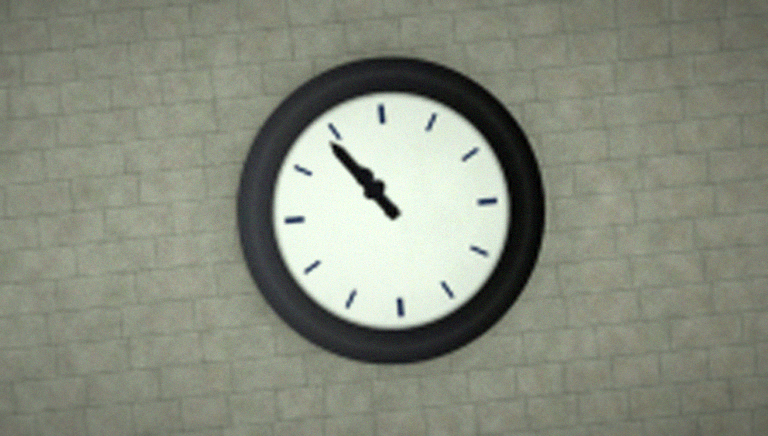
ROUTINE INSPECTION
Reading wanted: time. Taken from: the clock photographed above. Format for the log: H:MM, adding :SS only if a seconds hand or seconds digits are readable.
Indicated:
10:54
